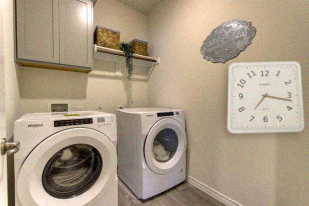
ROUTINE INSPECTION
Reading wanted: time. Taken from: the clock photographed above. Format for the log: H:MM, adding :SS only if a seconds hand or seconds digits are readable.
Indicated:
7:17
